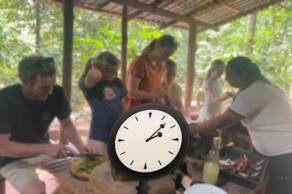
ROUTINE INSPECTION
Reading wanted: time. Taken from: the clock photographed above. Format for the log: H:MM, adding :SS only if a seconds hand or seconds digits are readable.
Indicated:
2:07
